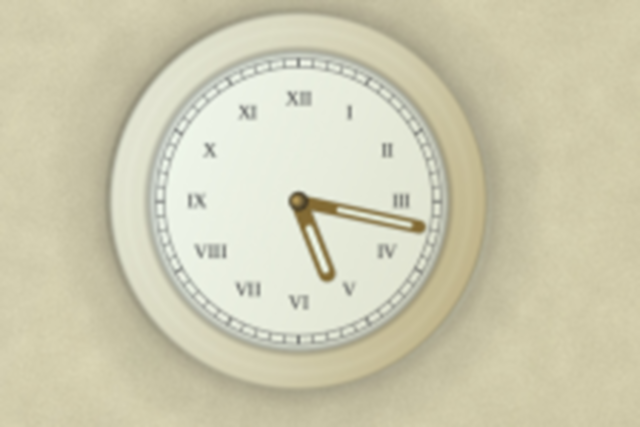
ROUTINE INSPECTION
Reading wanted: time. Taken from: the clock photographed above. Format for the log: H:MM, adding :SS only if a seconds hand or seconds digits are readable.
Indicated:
5:17
